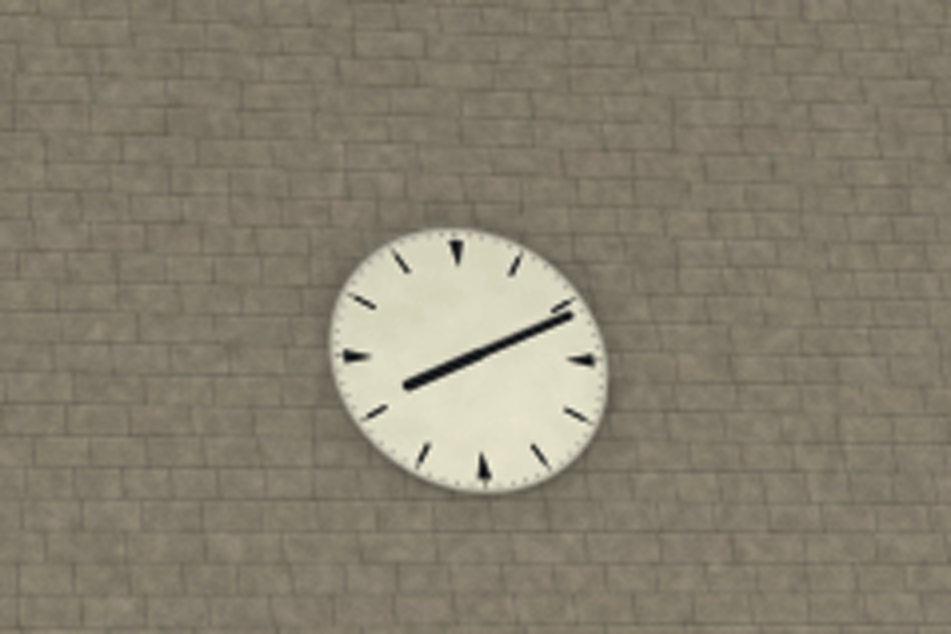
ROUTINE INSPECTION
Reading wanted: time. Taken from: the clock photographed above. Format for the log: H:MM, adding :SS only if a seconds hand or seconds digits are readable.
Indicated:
8:11
